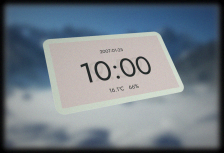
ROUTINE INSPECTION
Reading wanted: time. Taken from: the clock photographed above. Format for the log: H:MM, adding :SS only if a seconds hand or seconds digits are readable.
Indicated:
10:00
